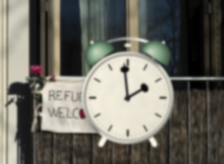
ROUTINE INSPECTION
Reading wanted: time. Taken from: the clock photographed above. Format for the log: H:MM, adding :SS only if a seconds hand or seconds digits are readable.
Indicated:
1:59
